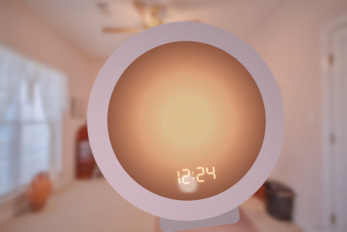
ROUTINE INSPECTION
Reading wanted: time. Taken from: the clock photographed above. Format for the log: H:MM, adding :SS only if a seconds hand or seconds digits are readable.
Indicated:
12:24
